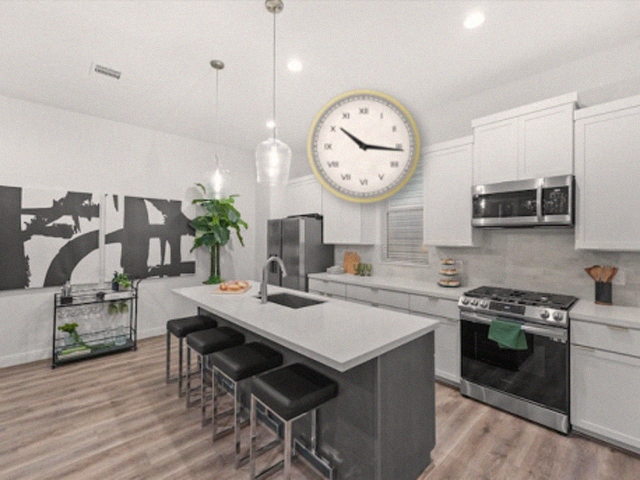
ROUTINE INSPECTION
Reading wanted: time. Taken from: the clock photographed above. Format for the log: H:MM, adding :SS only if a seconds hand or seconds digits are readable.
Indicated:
10:16
